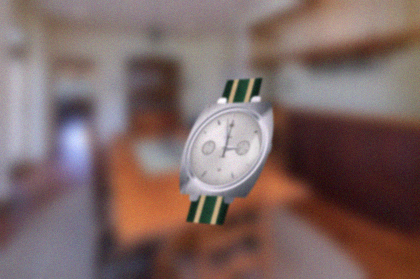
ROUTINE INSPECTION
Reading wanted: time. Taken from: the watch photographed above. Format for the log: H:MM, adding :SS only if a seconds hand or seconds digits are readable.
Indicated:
2:58
